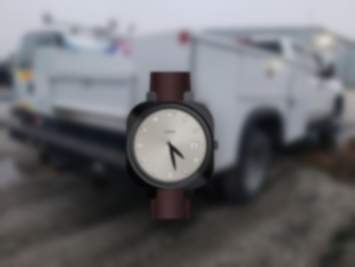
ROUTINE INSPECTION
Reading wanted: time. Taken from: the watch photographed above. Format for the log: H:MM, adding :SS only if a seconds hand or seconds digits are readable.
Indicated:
4:28
